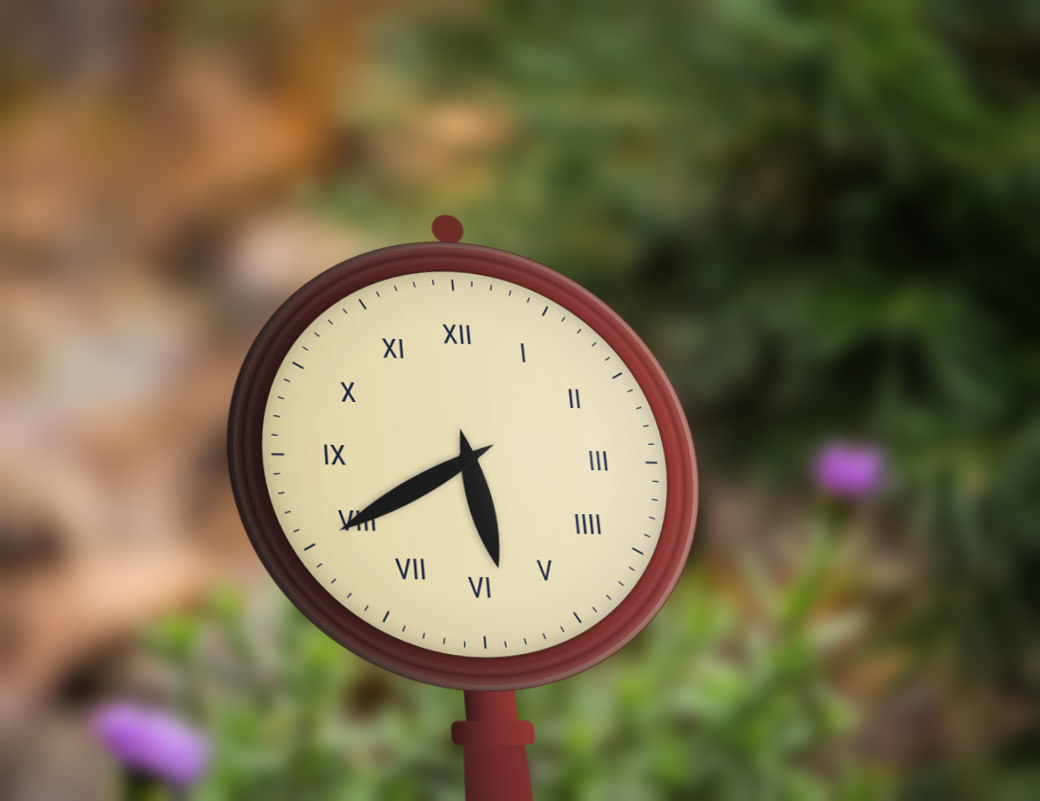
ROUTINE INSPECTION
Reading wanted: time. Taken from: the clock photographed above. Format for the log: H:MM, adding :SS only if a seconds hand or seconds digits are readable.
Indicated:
5:40
